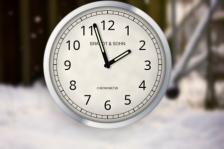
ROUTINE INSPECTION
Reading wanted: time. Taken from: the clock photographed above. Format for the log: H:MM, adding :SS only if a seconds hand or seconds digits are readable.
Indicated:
1:57
